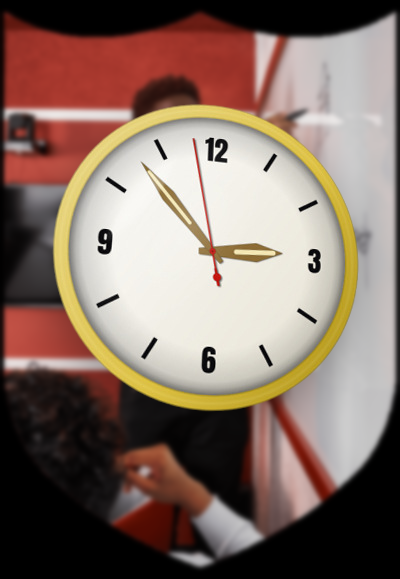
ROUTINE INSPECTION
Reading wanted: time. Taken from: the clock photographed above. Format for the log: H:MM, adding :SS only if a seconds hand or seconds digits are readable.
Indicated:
2:52:58
